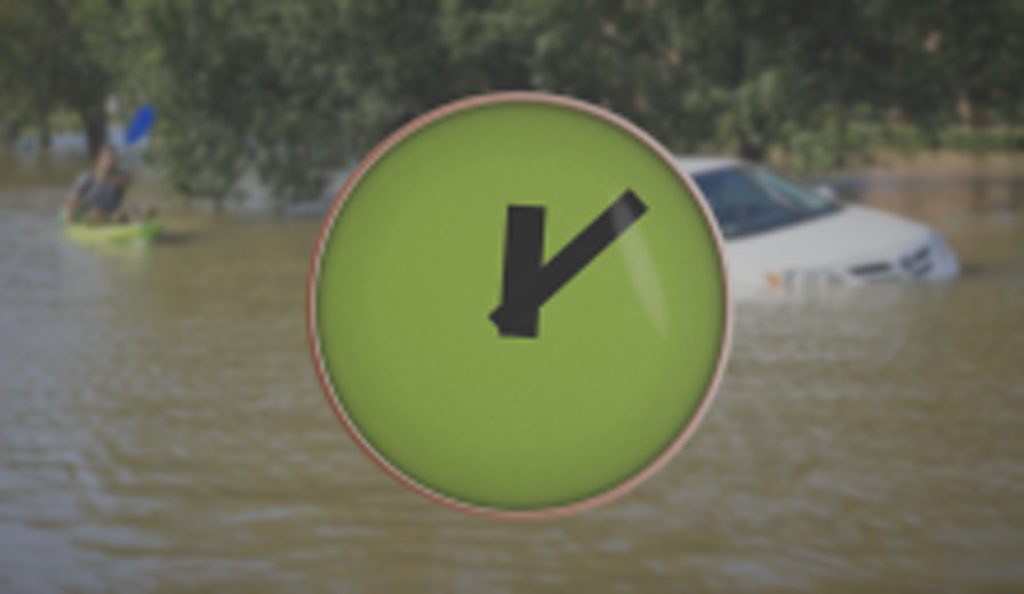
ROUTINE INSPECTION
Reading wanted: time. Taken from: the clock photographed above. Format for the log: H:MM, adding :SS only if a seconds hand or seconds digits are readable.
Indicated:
12:08
